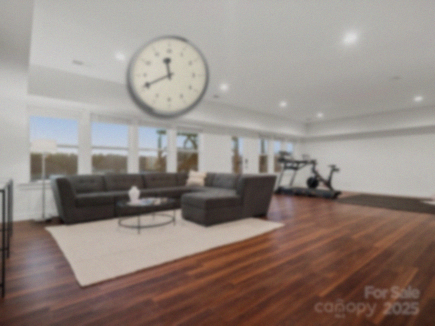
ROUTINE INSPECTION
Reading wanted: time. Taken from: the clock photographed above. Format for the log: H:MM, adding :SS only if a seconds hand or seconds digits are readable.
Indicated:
11:41
